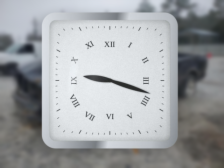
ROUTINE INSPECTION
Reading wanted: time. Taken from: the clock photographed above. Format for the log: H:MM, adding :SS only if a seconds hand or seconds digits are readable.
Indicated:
9:18
